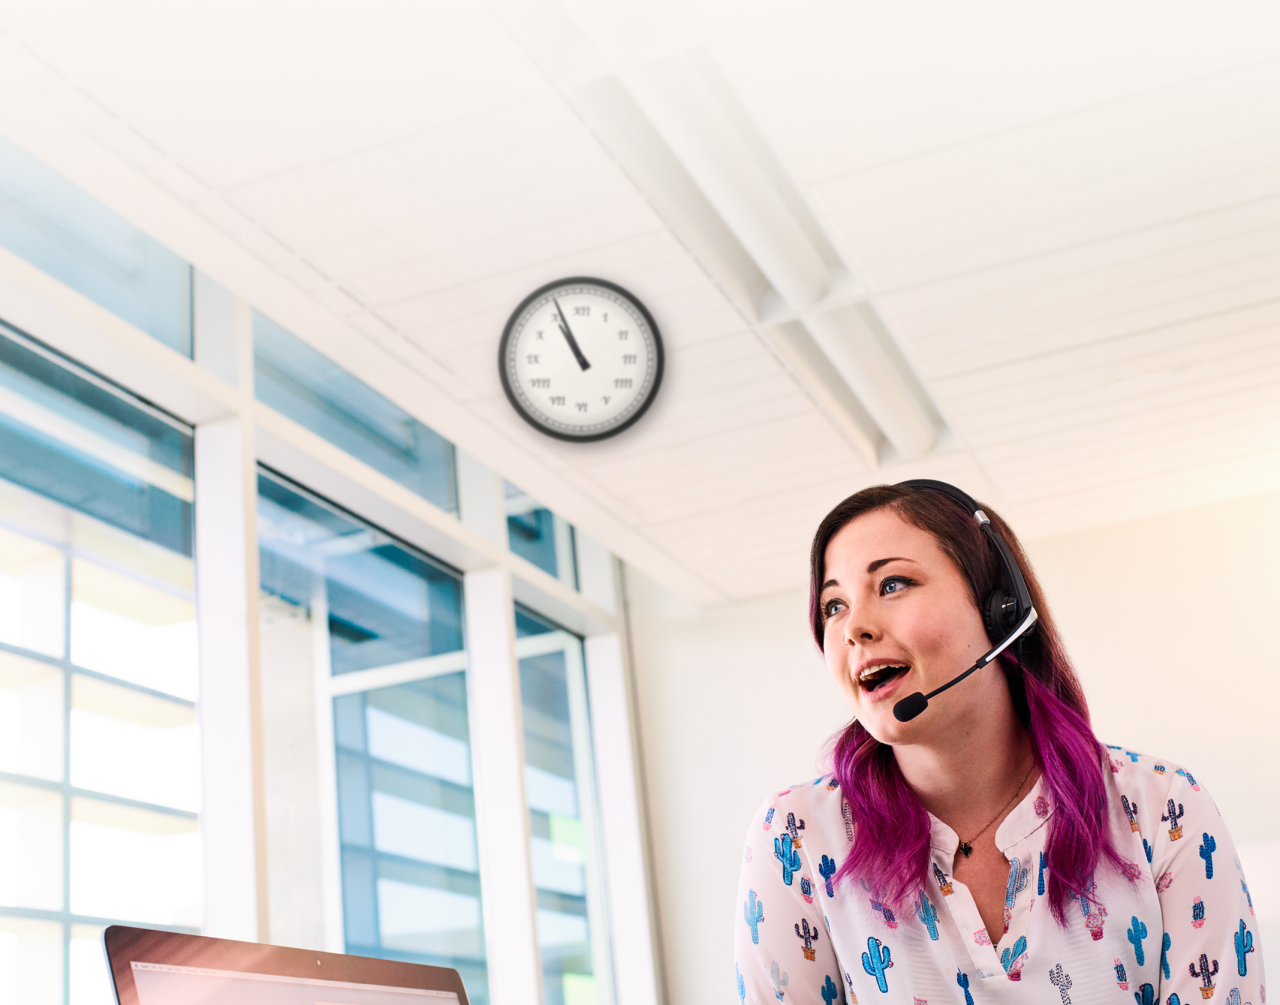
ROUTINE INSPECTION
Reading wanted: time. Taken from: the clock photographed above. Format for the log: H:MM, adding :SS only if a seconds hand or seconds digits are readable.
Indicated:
10:56
